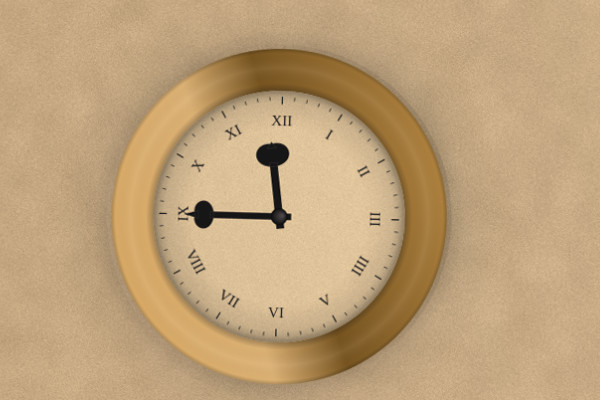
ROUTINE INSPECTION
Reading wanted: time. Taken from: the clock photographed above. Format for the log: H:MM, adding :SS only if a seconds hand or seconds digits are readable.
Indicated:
11:45
